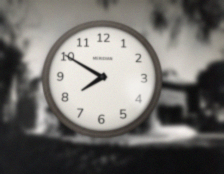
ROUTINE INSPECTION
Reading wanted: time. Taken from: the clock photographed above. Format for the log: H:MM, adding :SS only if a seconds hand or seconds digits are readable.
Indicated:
7:50
